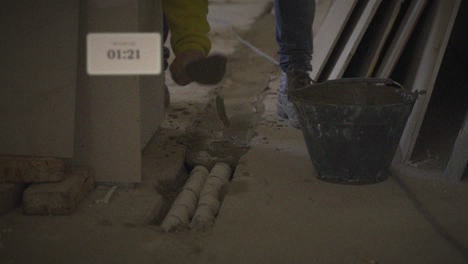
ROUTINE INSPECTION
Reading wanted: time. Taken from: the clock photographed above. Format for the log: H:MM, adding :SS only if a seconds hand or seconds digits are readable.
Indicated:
1:21
